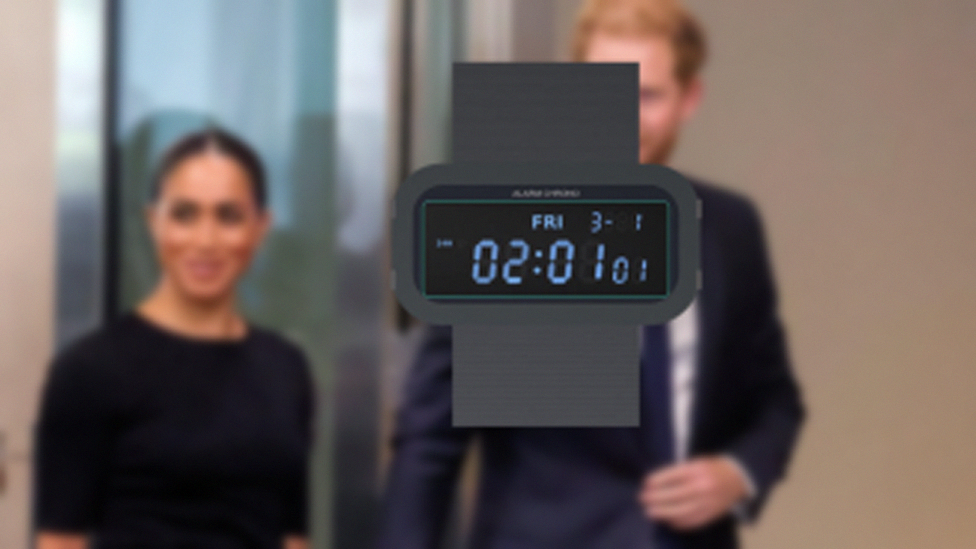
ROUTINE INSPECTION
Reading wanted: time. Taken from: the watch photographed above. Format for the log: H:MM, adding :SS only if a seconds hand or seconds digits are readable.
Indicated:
2:01:01
